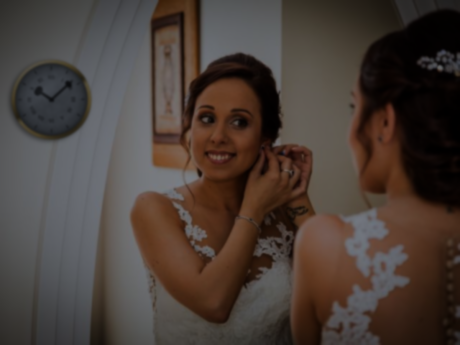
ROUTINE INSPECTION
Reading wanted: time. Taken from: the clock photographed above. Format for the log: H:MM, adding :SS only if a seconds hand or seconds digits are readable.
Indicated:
10:08
